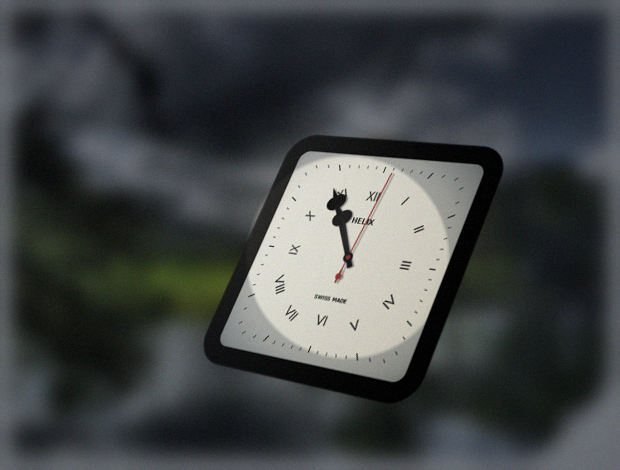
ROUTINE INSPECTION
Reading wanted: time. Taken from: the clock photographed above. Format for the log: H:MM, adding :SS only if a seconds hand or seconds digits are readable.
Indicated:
10:54:01
